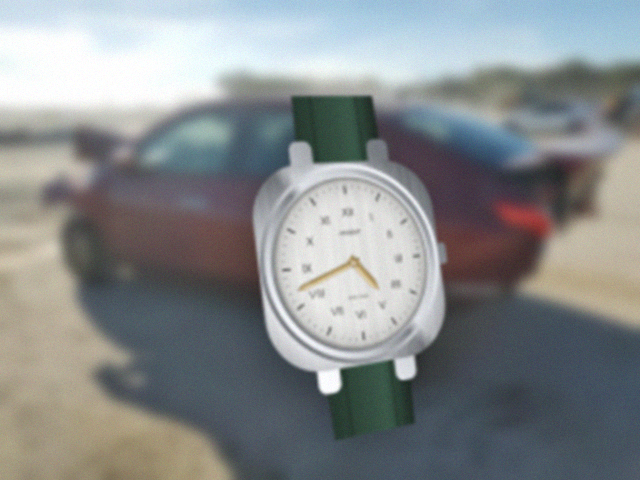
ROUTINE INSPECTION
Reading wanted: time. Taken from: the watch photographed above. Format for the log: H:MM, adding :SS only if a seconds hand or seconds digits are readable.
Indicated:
4:42
